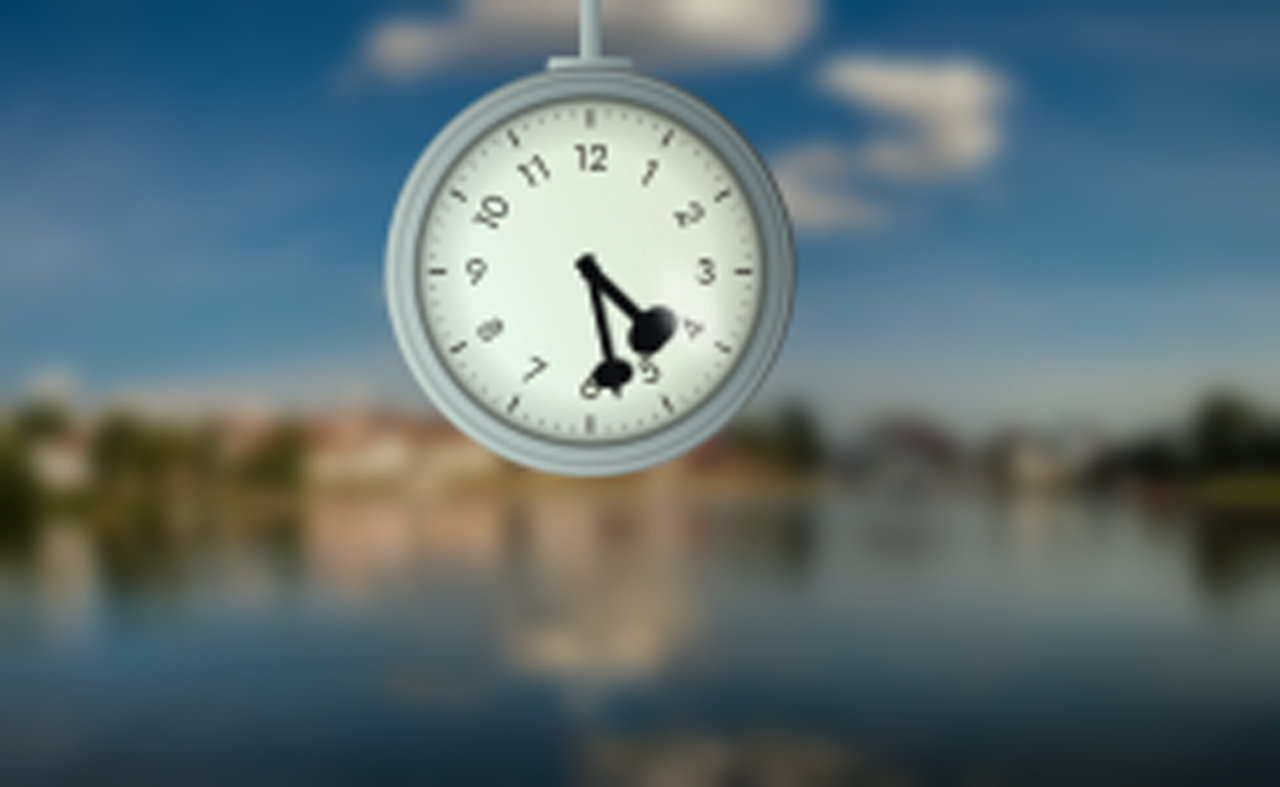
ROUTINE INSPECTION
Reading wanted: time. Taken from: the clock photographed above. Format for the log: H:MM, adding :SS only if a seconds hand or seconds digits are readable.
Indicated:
4:28
